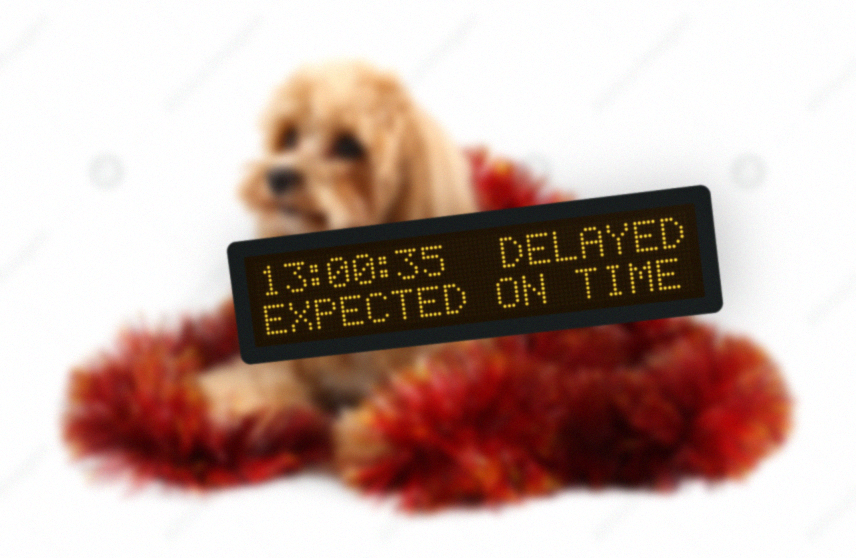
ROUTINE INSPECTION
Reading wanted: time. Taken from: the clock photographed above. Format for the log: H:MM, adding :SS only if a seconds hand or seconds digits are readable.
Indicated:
13:00:35
